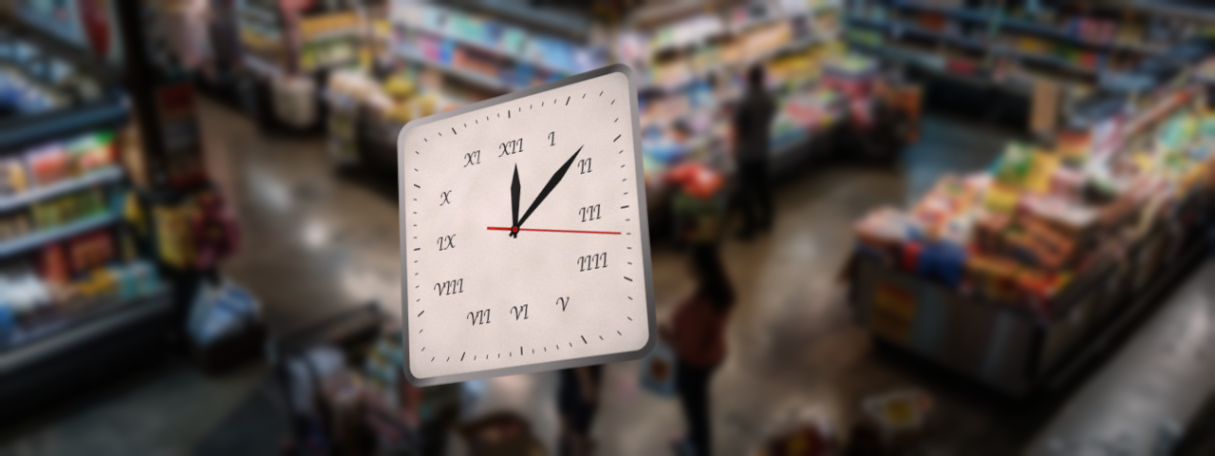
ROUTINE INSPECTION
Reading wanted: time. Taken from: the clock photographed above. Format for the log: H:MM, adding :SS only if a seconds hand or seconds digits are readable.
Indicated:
12:08:17
